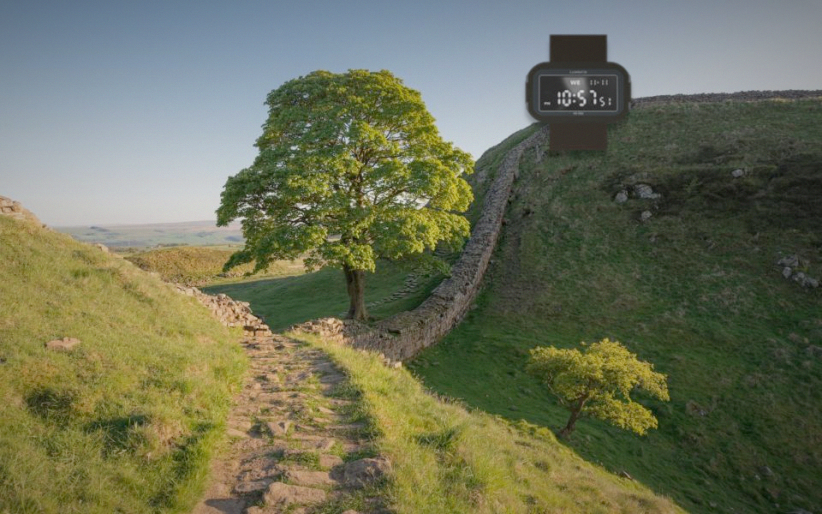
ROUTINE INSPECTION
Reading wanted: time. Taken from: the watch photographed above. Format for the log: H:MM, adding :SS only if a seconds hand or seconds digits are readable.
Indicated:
10:57:51
